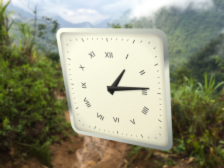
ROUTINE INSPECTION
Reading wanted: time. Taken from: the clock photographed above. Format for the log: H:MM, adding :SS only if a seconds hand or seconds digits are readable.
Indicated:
1:14
